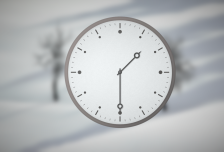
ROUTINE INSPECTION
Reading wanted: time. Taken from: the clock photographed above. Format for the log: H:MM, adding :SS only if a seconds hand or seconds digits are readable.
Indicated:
1:30
